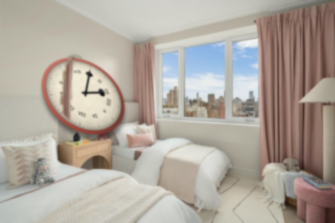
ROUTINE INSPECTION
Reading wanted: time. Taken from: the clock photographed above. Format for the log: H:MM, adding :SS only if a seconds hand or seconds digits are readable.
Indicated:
3:05
